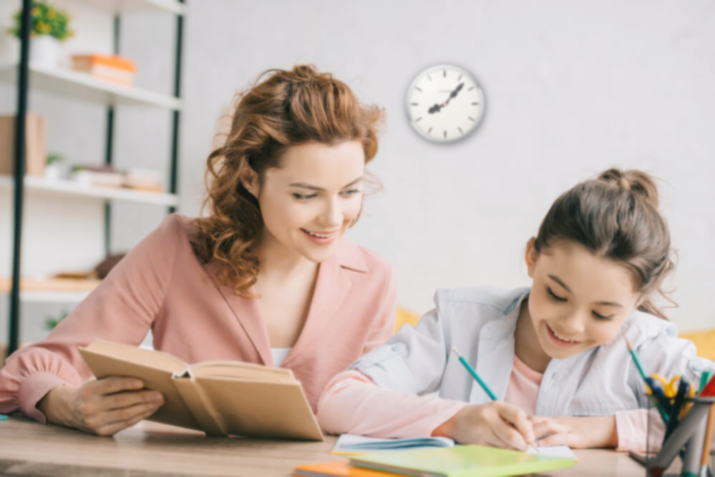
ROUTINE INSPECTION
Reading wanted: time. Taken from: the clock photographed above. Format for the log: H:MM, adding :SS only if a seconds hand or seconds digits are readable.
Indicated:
8:07
